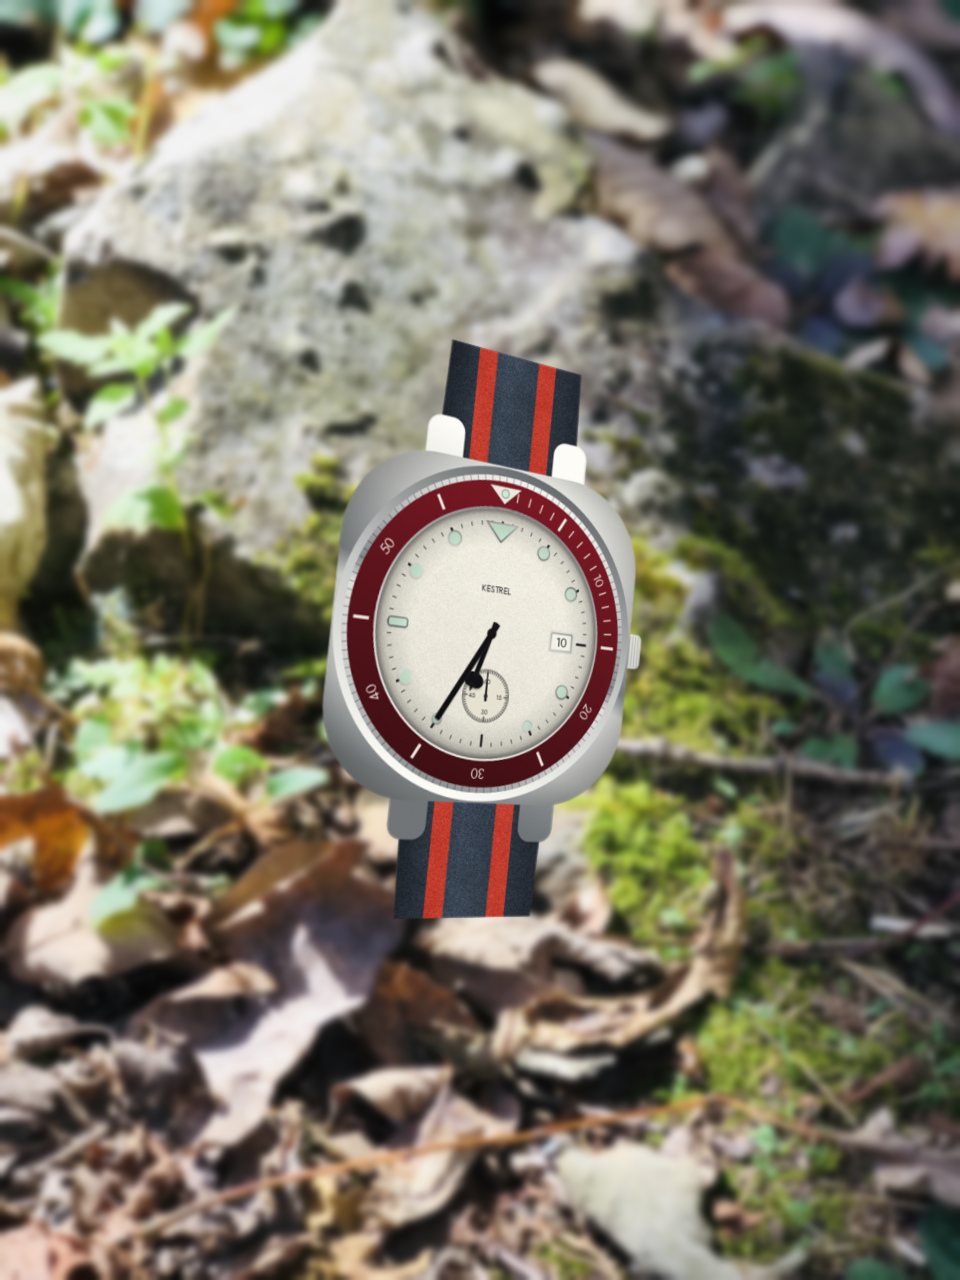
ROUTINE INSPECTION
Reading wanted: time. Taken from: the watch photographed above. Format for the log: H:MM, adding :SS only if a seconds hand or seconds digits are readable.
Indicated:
6:35
